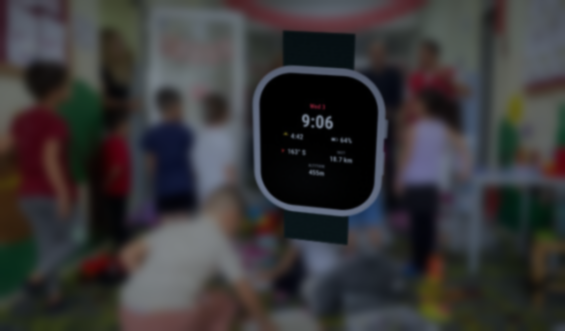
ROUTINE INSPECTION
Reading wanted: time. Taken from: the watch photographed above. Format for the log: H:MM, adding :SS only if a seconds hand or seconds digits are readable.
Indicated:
9:06
